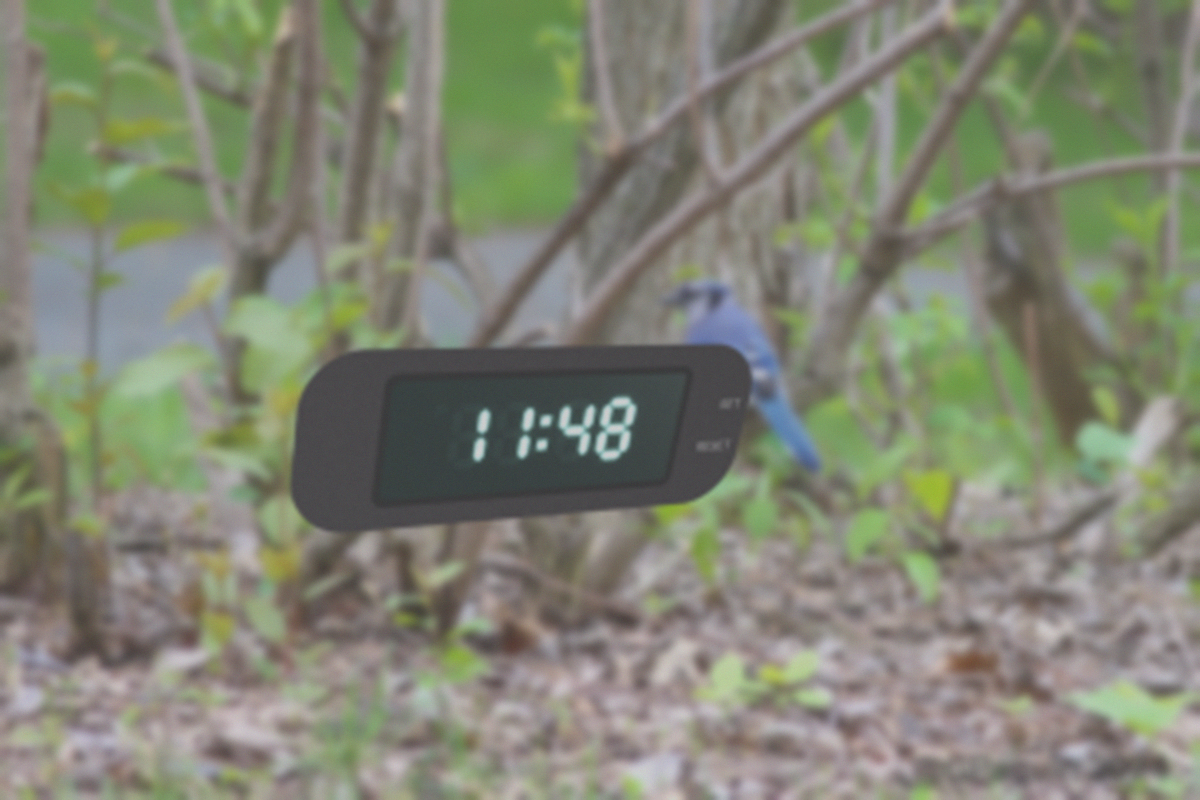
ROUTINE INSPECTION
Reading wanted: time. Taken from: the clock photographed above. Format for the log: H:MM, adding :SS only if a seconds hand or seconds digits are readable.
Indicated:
11:48
